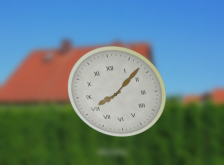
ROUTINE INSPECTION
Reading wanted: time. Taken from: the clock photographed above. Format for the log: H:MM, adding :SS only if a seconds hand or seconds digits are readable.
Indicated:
8:08
